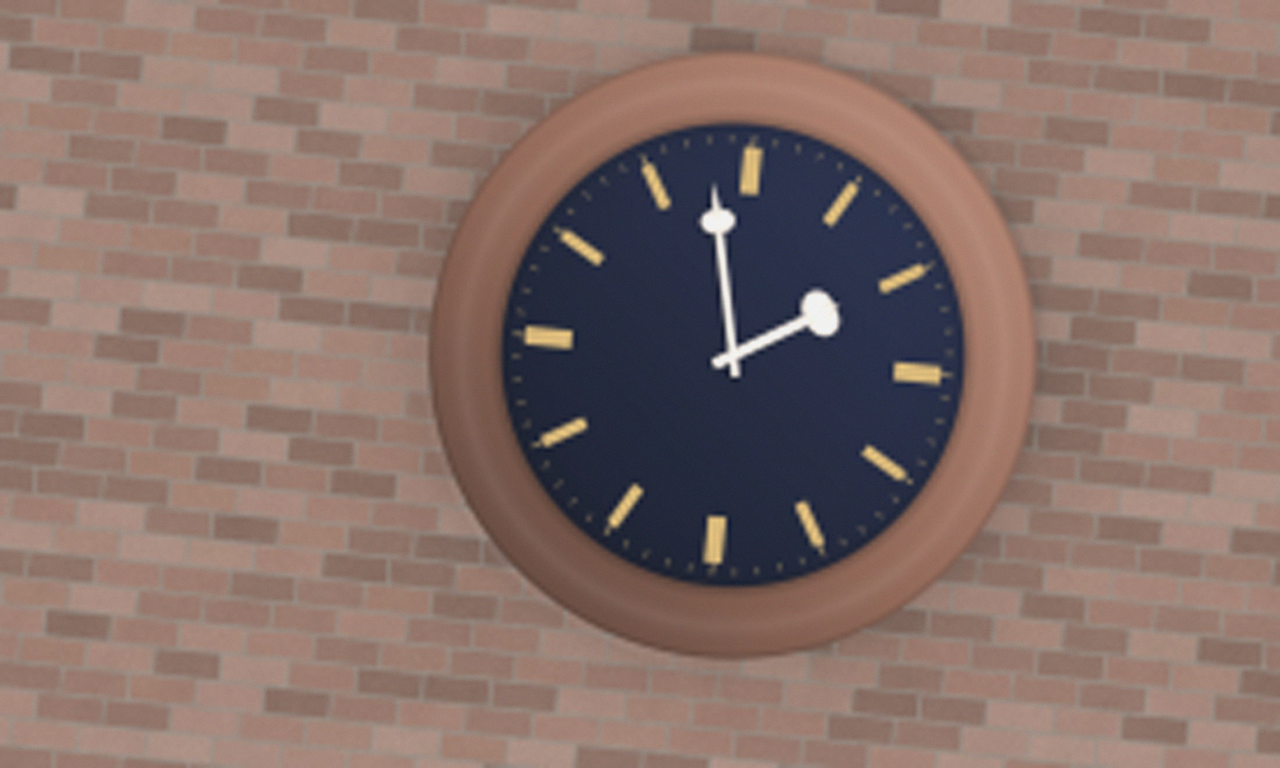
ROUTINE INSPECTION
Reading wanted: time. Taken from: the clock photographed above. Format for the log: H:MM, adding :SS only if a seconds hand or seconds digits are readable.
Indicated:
1:58
